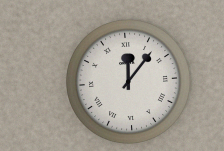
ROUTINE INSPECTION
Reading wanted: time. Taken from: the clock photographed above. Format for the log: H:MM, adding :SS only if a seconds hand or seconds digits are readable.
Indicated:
12:07
